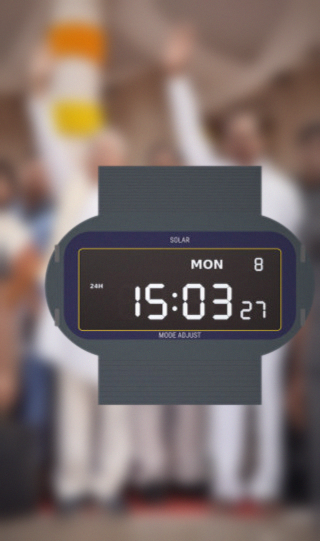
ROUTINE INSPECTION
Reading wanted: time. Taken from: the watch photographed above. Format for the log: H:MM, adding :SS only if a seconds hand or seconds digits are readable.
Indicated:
15:03:27
